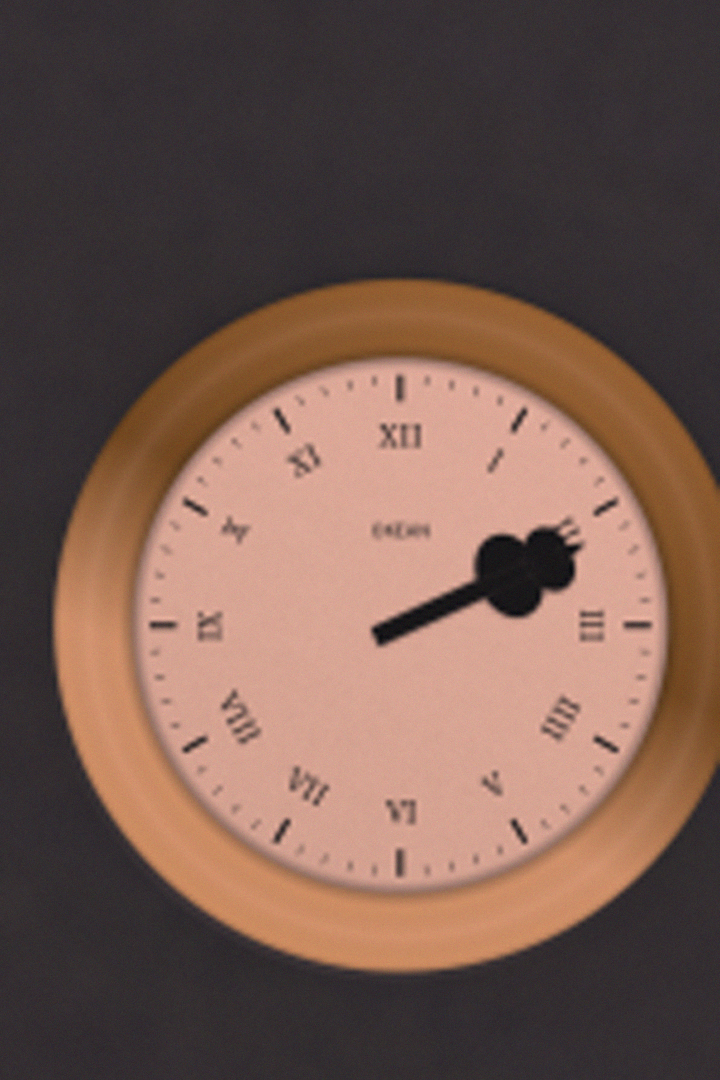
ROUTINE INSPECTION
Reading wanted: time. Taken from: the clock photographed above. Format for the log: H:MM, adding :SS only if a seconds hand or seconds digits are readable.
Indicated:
2:11
